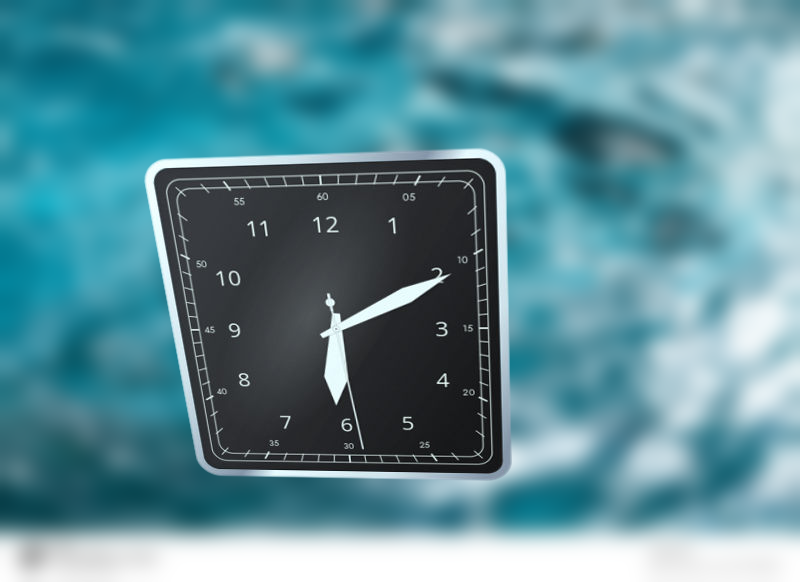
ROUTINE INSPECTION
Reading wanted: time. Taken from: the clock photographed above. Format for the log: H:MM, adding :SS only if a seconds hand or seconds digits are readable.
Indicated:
6:10:29
